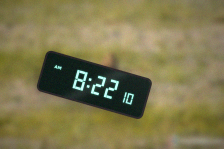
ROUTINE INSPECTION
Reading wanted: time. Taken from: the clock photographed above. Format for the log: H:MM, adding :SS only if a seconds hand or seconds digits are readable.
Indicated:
8:22:10
